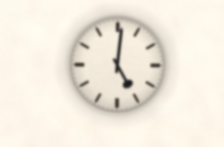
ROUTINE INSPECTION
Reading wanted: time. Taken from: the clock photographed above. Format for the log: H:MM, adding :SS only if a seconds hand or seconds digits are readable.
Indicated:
5:01
